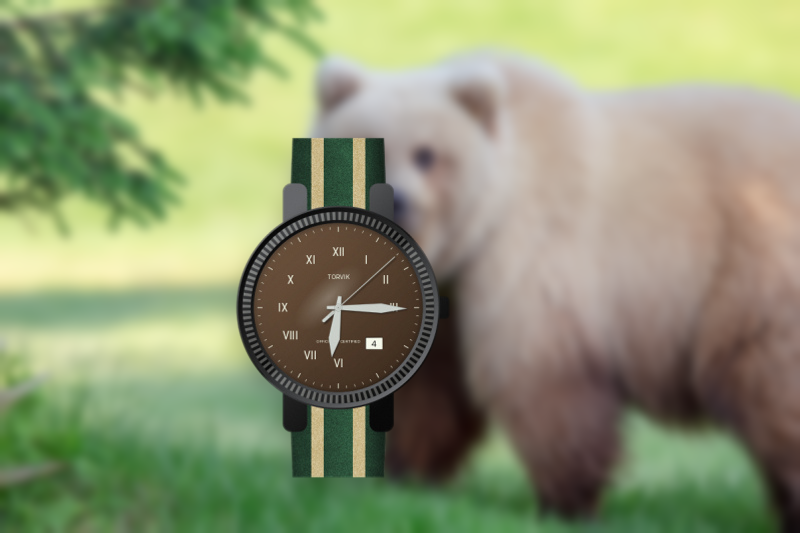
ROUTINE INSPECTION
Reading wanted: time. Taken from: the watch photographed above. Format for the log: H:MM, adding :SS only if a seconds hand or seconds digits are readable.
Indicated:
6:15:08
